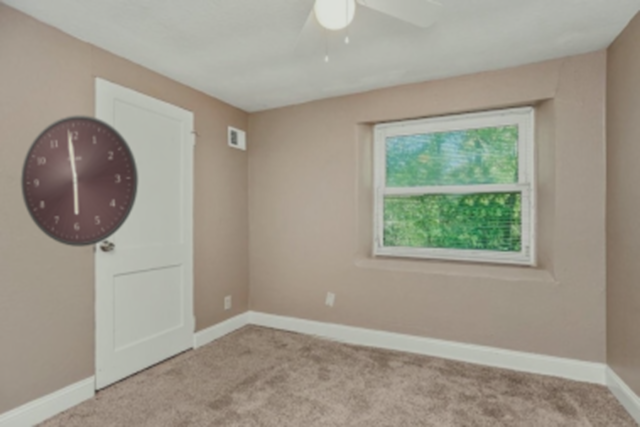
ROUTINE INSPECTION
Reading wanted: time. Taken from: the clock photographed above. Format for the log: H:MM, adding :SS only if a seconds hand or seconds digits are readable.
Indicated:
5:59
